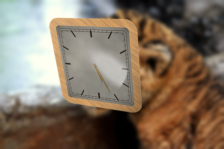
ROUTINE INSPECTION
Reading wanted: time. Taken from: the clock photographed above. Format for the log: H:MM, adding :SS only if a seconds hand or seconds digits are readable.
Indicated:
5:26
